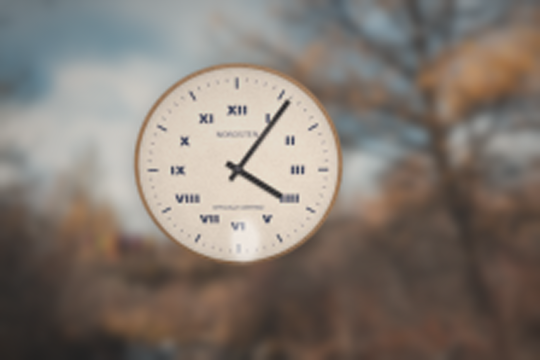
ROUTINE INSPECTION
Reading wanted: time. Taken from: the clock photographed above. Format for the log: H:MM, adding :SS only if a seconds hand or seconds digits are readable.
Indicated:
4:06
